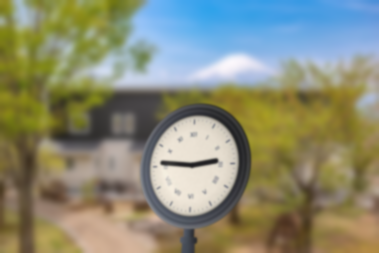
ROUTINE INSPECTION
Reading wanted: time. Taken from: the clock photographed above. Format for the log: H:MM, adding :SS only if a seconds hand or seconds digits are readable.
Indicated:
2:46
